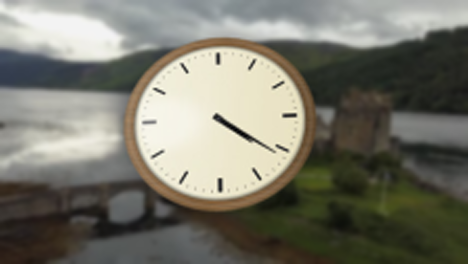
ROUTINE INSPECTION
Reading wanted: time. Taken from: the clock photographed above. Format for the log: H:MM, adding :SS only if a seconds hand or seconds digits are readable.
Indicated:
4:21
